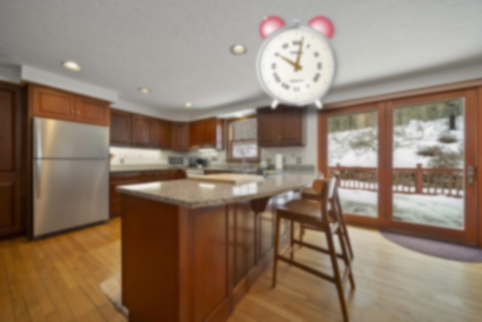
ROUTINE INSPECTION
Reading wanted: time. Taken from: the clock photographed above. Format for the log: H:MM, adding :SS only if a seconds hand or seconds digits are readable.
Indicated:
10:02
